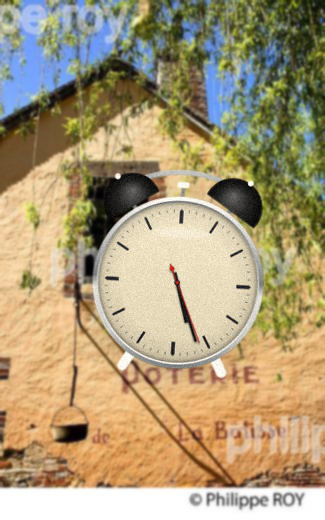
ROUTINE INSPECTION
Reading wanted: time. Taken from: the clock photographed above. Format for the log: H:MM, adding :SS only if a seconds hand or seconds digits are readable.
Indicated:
5:26:26
